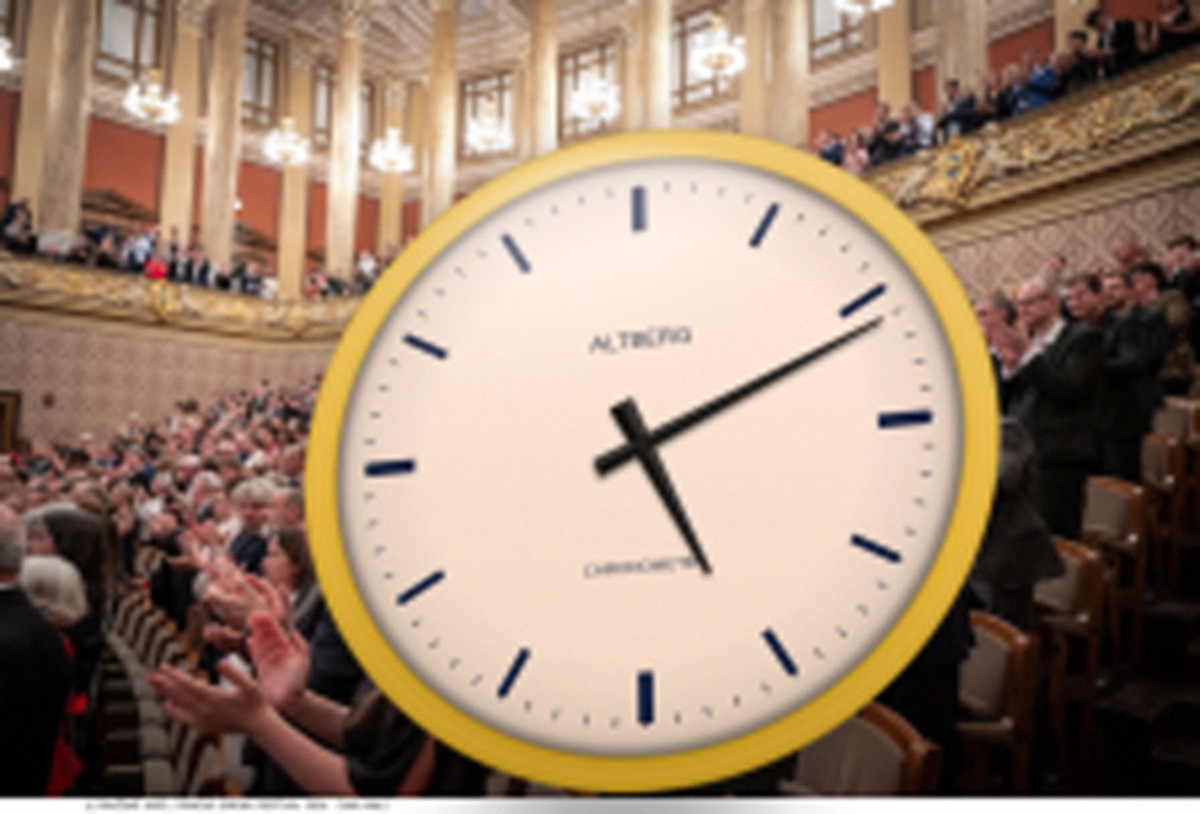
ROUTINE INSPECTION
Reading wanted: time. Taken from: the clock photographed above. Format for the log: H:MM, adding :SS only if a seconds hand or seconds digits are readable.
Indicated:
5:11
